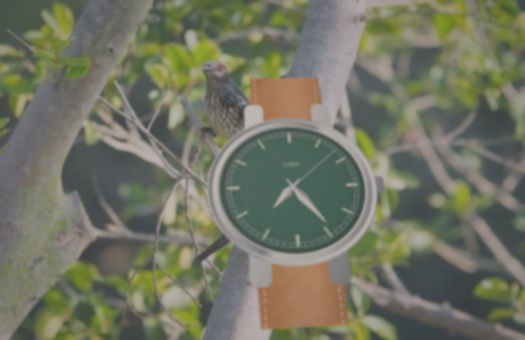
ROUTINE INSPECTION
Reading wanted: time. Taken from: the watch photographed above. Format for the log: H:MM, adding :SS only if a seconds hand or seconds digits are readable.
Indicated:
7:24:08
